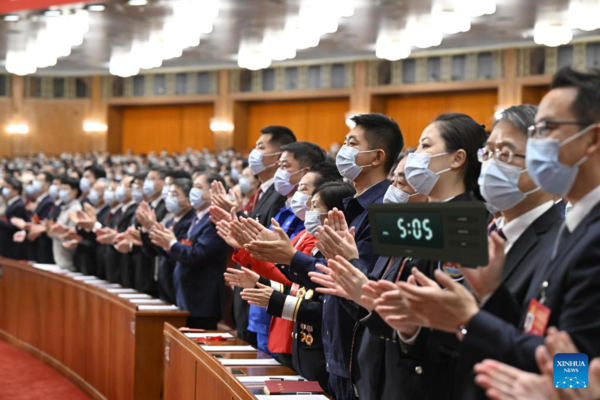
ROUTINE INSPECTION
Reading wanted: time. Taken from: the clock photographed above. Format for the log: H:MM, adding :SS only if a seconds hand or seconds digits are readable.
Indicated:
5:05
